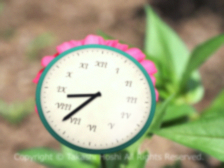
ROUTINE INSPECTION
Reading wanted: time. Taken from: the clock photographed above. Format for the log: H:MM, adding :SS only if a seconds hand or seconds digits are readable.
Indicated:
8:37
